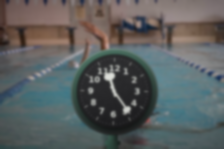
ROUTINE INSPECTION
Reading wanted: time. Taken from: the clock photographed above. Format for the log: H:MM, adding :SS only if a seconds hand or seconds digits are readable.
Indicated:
11:24
